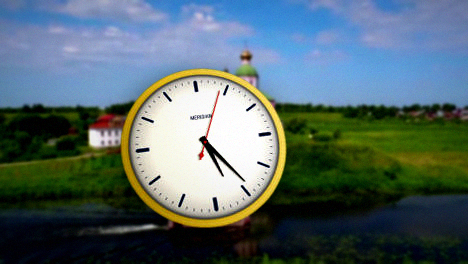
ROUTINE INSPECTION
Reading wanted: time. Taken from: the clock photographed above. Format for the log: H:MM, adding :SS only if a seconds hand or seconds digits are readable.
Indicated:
5:24:04
